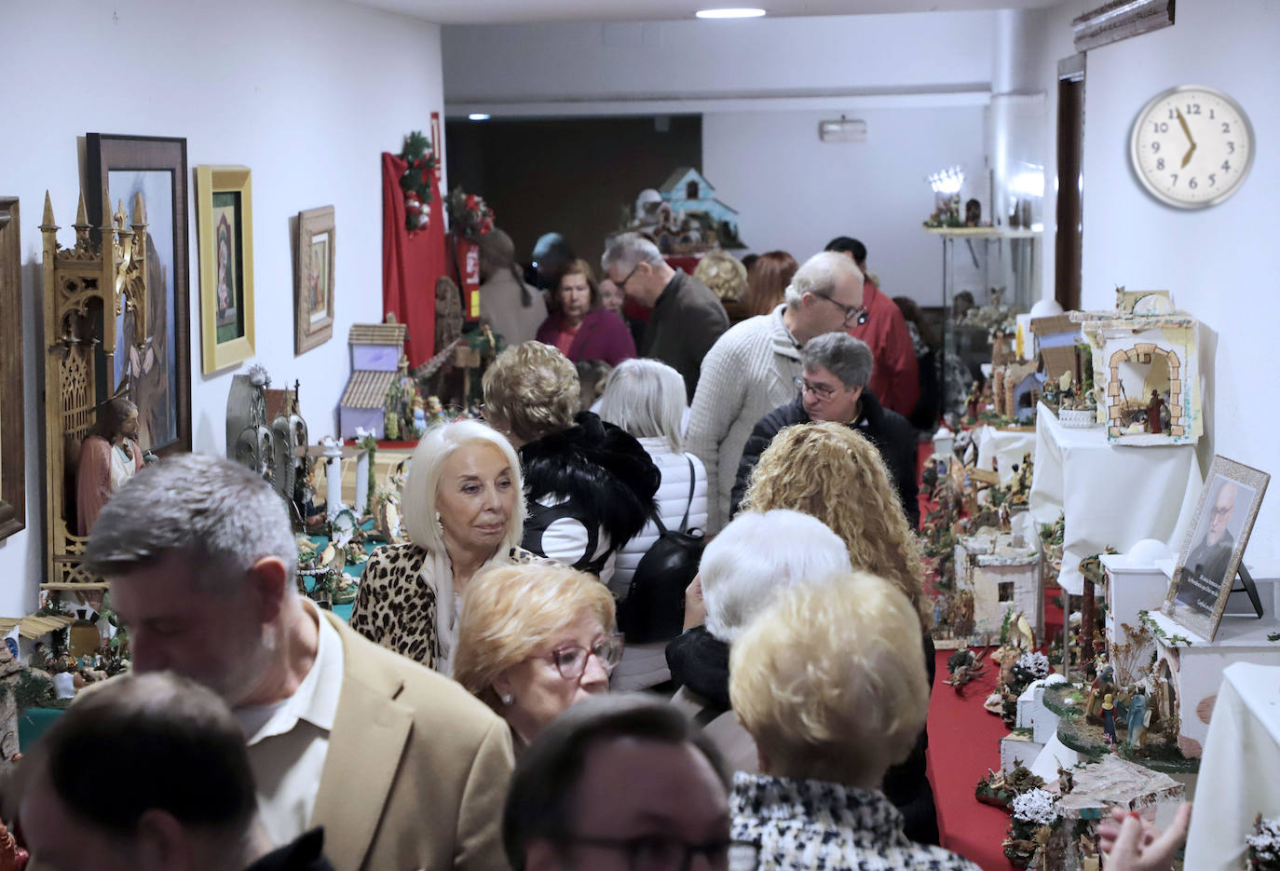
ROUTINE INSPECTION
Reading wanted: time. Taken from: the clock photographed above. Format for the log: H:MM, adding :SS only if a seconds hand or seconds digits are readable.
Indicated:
6:56
